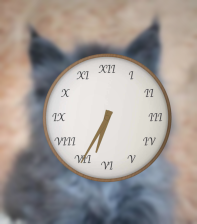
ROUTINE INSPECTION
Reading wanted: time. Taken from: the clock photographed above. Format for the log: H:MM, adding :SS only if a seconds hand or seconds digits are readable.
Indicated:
6:35
